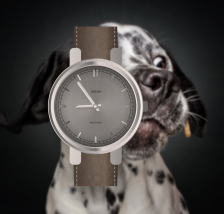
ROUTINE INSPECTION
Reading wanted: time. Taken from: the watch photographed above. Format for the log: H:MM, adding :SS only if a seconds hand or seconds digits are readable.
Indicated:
8:54
